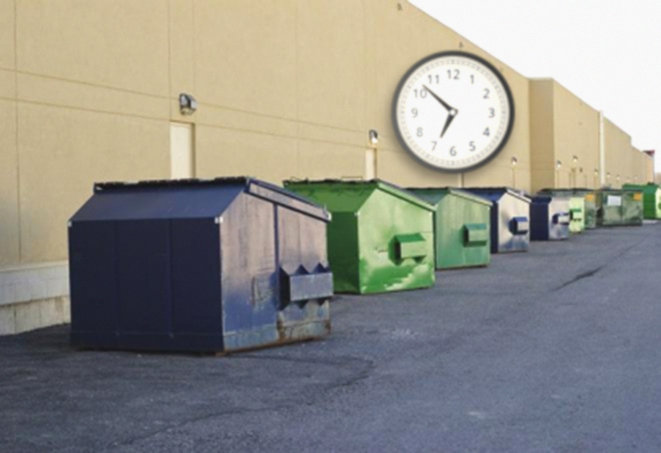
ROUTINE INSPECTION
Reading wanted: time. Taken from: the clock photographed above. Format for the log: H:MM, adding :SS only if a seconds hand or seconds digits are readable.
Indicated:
6:52
